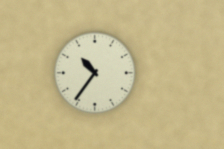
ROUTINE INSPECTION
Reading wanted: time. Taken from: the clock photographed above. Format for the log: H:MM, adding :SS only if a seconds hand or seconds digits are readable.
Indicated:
10:36
